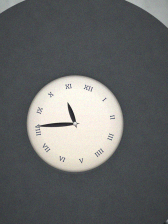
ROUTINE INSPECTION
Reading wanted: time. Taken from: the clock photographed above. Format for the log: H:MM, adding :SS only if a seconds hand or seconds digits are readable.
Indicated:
10:41
